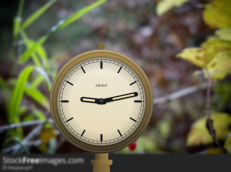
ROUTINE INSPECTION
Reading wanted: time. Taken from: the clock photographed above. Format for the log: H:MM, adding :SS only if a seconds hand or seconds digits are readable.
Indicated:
9:13
